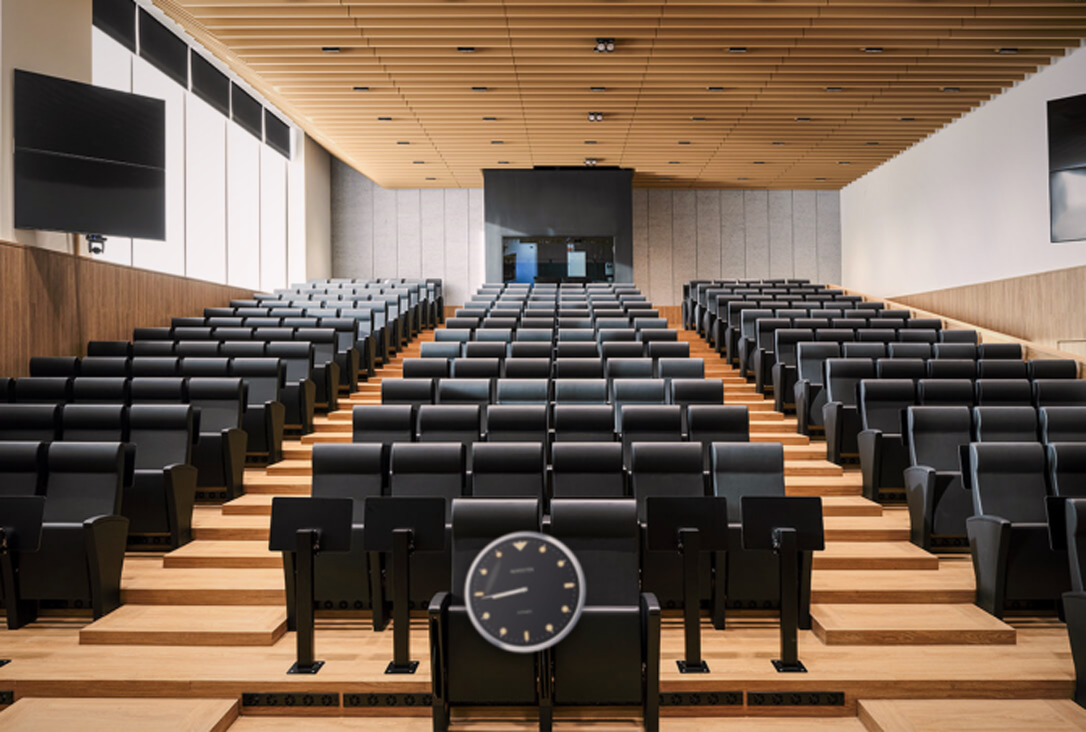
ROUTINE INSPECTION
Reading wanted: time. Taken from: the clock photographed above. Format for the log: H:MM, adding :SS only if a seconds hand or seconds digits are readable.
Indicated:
8:44
